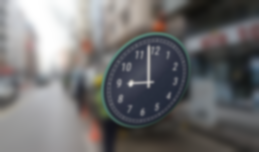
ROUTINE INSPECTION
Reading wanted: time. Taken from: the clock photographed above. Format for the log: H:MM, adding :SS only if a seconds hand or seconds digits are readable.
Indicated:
8:58
